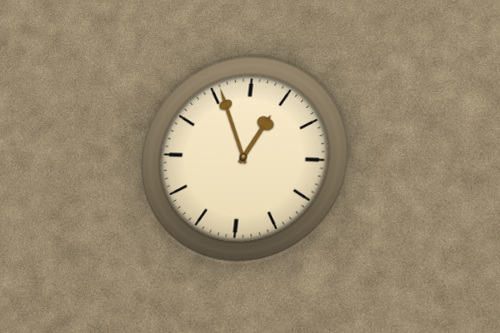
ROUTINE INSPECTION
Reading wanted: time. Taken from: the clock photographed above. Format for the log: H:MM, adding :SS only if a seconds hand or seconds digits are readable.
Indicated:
12:56
